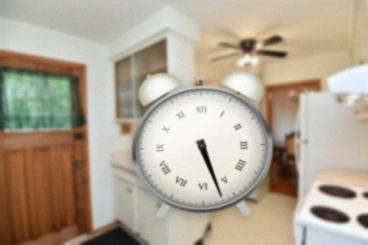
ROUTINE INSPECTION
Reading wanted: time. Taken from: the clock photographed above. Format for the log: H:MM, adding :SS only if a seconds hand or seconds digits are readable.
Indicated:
5:27
